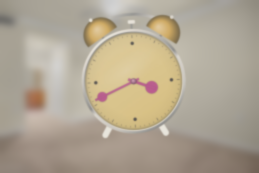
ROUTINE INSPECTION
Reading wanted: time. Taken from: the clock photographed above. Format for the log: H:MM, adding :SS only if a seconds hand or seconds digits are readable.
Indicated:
3:41
